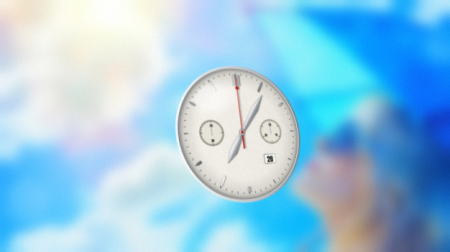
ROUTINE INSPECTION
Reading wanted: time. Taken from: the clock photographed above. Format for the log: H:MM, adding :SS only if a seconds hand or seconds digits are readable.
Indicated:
7:06
